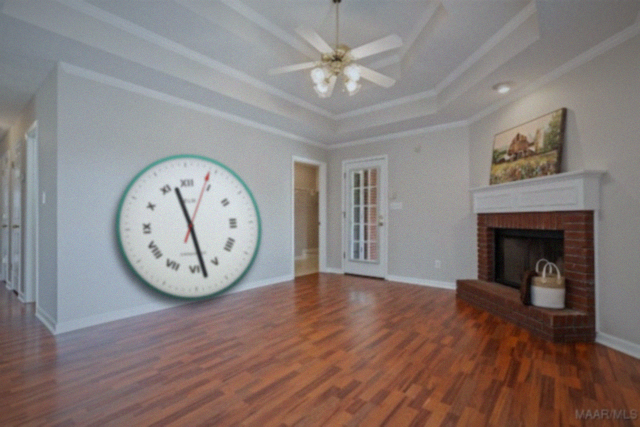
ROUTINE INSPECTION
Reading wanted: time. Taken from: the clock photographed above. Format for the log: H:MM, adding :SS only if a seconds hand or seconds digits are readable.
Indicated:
11:28:04
